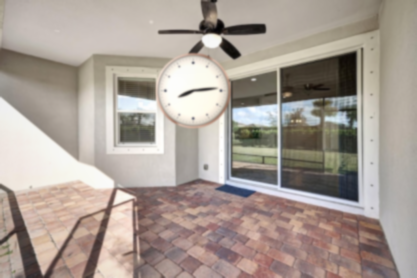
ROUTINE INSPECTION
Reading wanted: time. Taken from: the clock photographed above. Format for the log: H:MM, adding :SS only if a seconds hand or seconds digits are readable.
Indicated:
8:14
